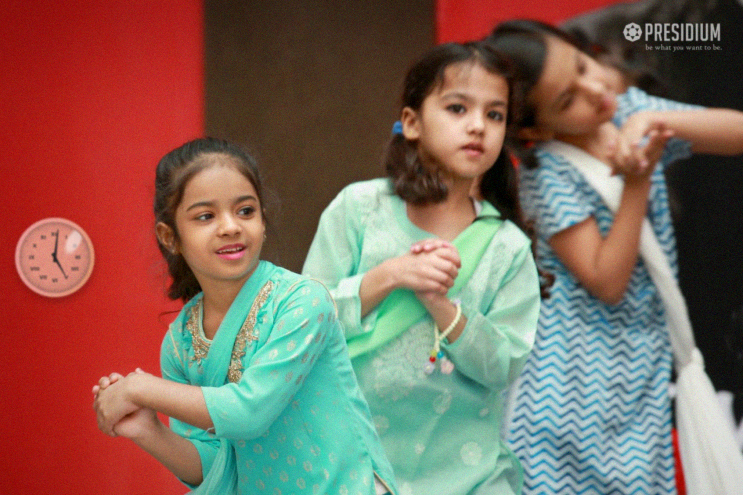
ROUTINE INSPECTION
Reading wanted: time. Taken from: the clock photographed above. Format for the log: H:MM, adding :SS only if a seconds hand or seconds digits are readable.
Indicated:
5:01
